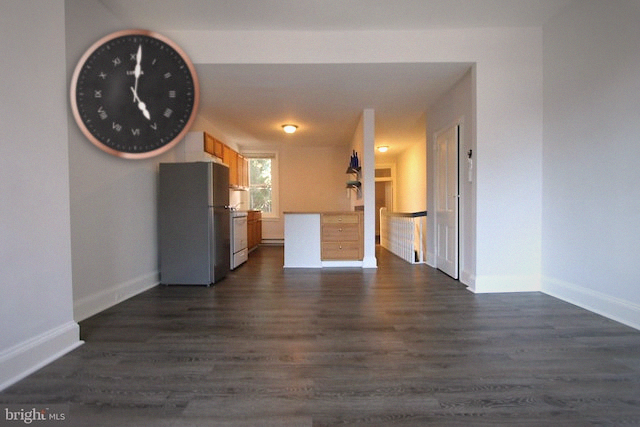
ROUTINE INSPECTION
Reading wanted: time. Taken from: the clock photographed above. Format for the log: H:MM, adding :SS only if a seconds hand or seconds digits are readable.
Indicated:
5:01
